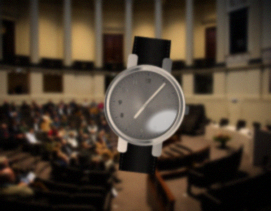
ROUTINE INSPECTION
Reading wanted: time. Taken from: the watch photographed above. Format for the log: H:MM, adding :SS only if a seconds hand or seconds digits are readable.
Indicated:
7:06
